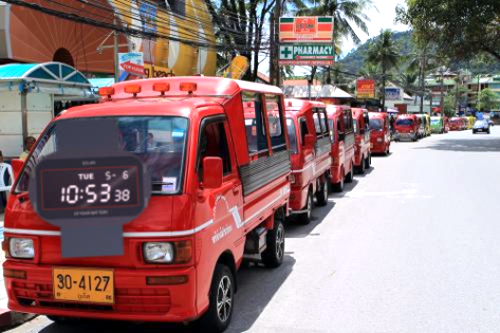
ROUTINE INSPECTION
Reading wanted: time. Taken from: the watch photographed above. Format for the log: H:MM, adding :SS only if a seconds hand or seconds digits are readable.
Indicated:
10:53:38
